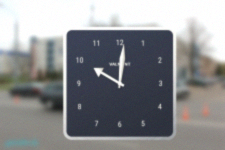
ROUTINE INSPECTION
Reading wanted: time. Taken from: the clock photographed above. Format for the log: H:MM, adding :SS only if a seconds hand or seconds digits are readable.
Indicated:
10:01
